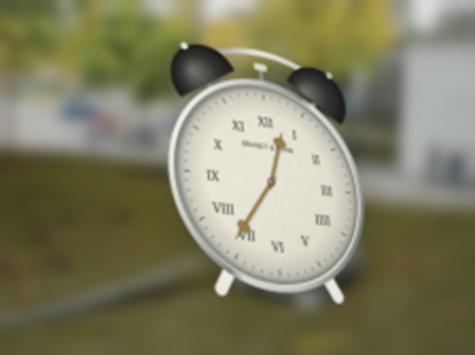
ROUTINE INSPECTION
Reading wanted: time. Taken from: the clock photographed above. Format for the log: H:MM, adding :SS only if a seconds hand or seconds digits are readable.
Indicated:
12:36
